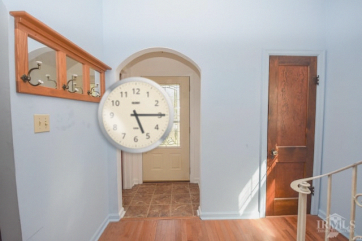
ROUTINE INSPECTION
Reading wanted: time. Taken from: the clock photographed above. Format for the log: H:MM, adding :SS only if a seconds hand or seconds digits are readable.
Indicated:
5:15
